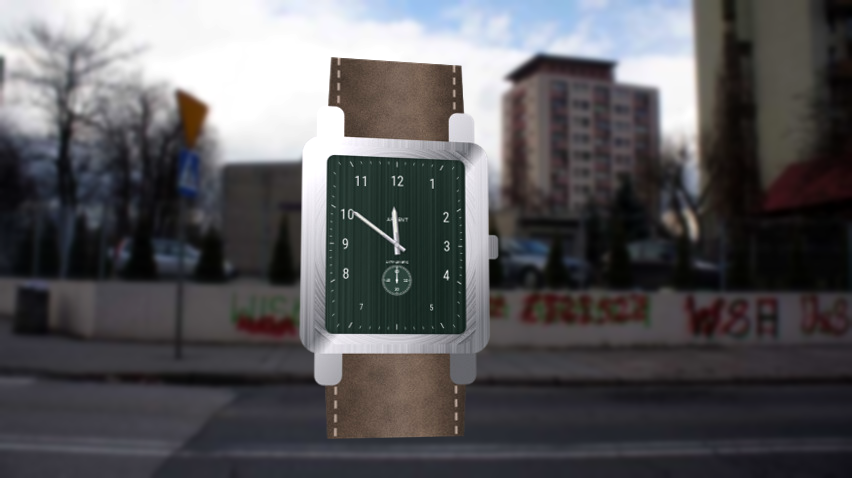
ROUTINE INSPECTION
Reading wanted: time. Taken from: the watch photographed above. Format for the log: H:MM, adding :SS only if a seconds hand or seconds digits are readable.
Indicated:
11:51
